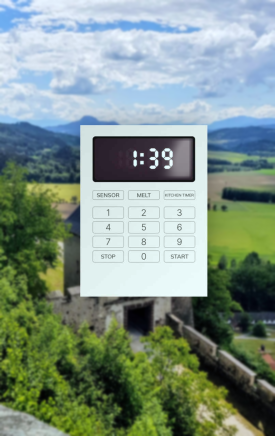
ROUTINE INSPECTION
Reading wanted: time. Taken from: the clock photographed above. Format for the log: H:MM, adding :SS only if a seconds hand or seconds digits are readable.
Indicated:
1:39
